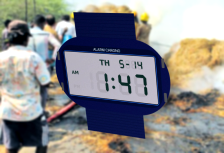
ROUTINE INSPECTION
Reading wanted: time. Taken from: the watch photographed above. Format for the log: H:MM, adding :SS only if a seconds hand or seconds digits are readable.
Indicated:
1:47
